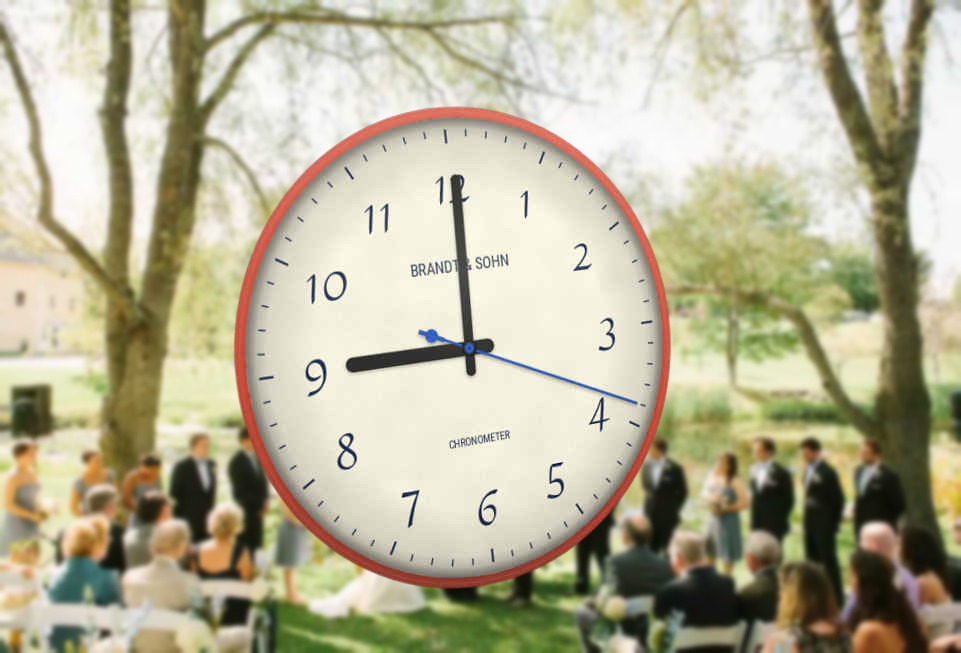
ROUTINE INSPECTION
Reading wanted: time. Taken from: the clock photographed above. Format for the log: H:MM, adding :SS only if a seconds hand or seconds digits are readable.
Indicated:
9:00:19
